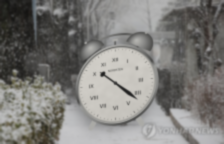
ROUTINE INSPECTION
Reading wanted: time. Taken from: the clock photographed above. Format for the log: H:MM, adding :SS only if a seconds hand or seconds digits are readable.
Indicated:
10:22
